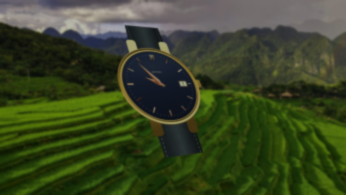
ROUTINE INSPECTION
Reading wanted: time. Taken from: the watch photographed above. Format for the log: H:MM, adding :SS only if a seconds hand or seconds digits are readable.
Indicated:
9:54
